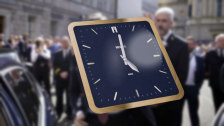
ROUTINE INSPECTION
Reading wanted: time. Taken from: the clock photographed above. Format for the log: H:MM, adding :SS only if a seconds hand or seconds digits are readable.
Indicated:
5:01
